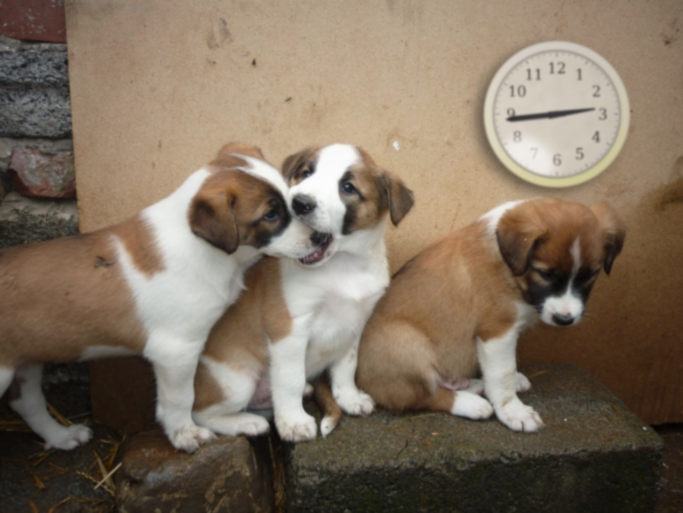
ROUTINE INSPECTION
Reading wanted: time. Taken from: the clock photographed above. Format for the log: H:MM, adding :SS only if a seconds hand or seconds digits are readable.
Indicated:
2:44
